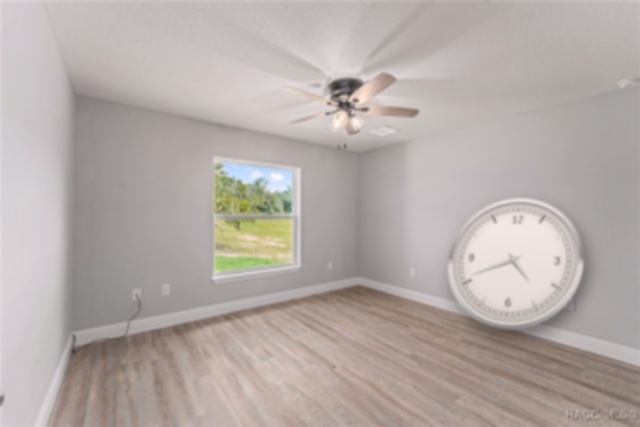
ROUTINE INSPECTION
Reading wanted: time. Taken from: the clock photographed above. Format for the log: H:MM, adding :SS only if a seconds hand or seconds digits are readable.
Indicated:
4:41
